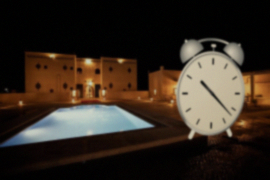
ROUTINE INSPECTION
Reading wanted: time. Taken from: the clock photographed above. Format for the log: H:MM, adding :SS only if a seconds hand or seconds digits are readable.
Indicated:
10:22
